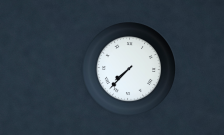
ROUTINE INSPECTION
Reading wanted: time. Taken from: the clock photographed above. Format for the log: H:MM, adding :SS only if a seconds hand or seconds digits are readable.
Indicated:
7:37
